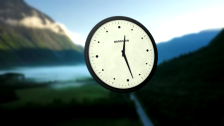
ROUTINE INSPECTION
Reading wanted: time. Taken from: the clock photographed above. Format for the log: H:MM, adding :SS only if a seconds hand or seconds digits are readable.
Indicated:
12:28
